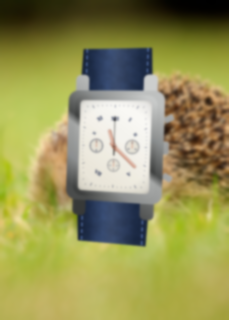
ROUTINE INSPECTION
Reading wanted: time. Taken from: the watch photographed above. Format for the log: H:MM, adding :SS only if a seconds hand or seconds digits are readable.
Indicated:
11:22
